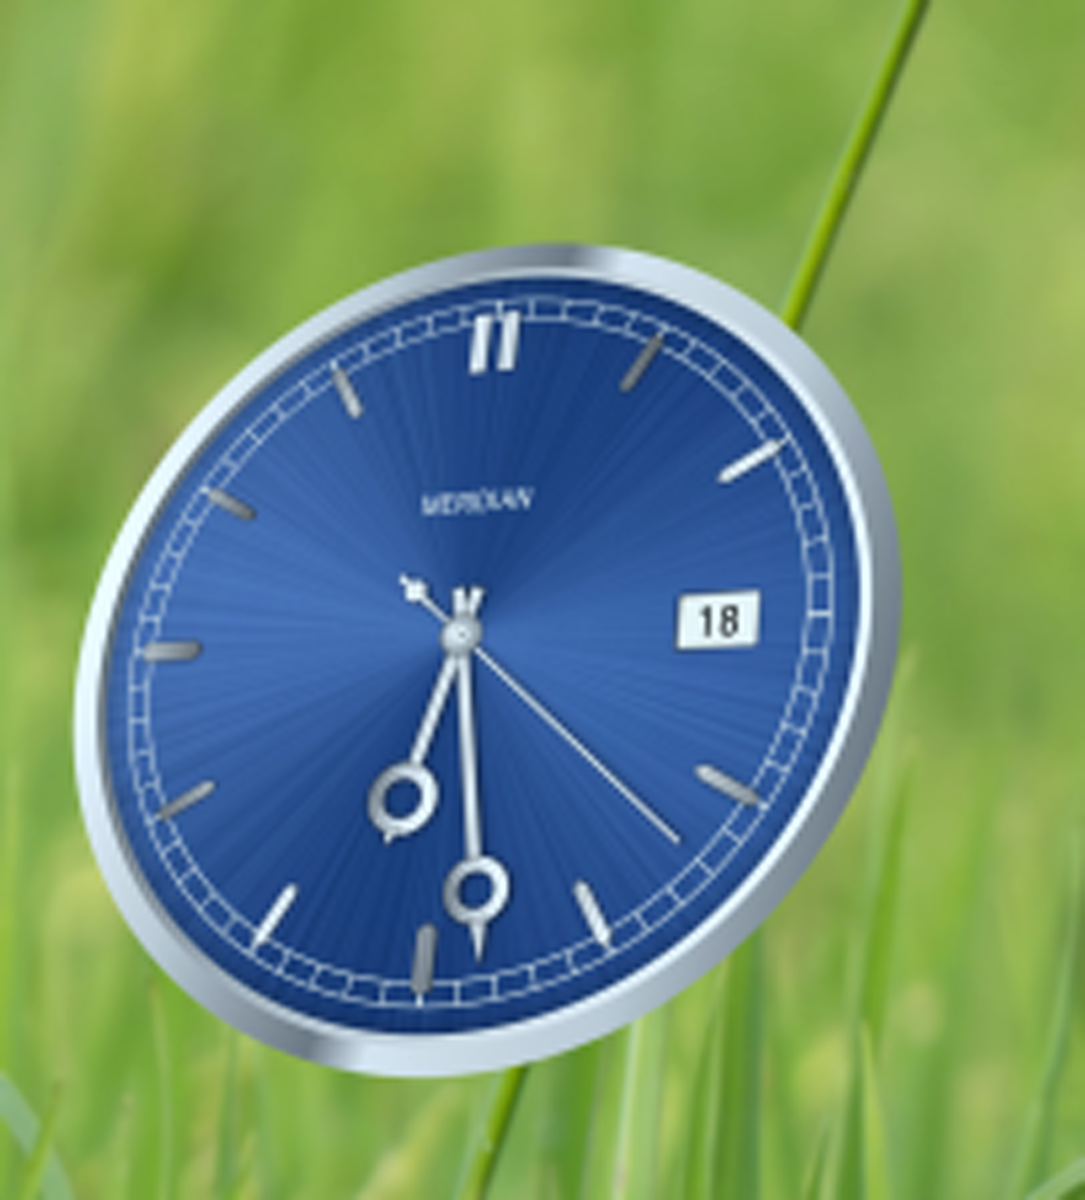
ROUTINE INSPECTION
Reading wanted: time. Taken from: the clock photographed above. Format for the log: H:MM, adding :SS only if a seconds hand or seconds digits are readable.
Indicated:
6:28:22
